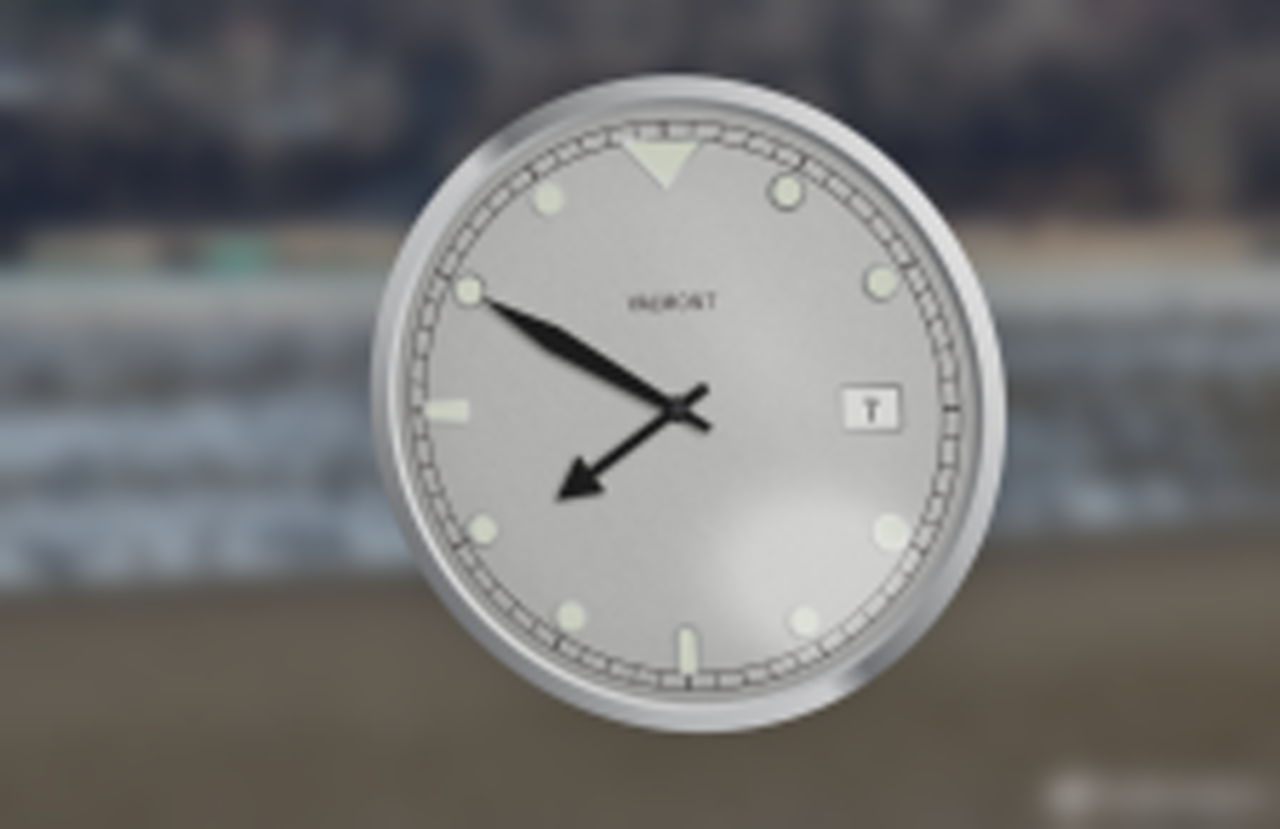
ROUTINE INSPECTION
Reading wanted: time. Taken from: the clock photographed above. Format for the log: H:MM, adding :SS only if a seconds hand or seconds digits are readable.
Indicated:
7:50
